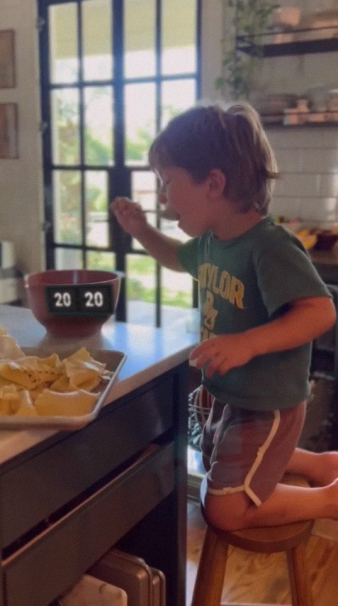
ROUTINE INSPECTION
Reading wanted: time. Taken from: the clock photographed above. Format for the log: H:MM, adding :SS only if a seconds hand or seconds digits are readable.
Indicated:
20:20
